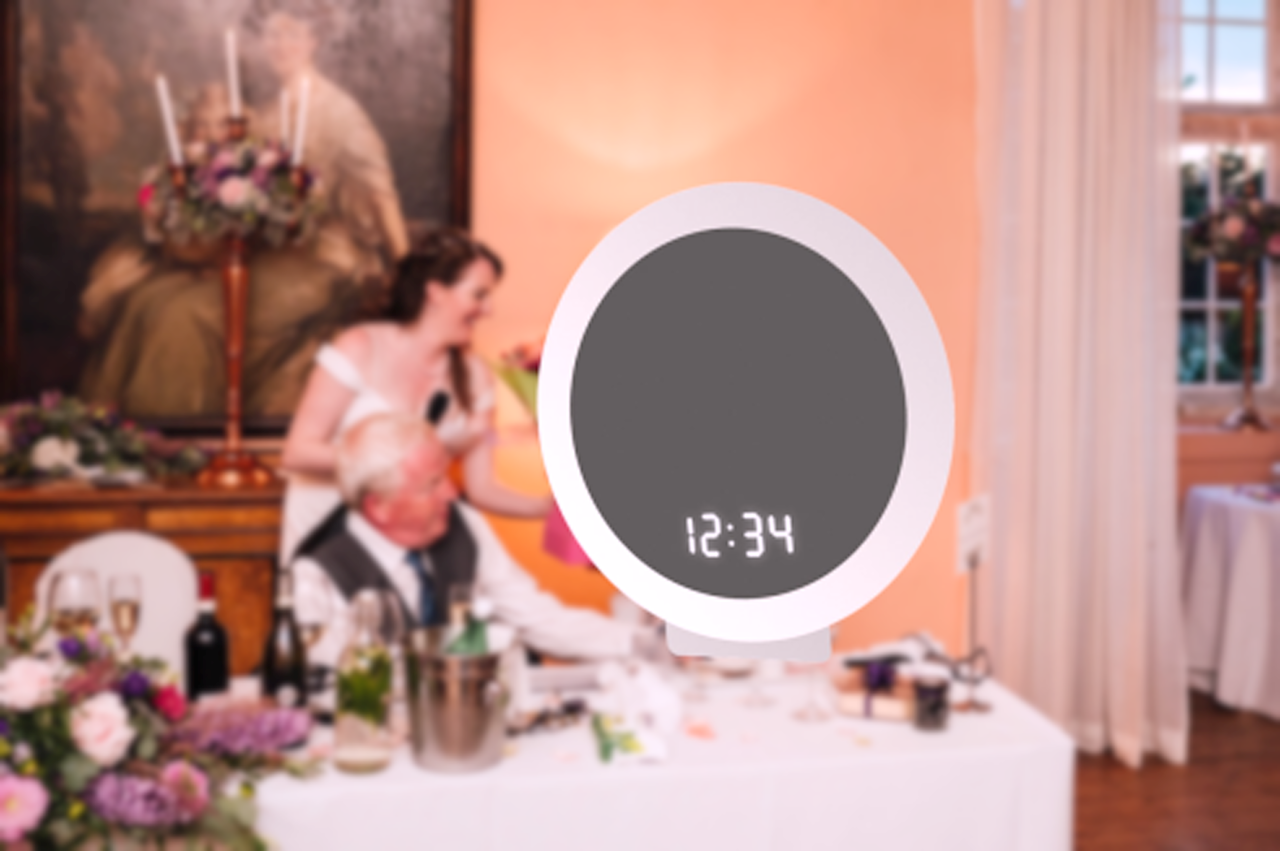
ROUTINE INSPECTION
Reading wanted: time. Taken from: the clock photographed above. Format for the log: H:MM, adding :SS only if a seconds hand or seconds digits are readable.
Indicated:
12:34
